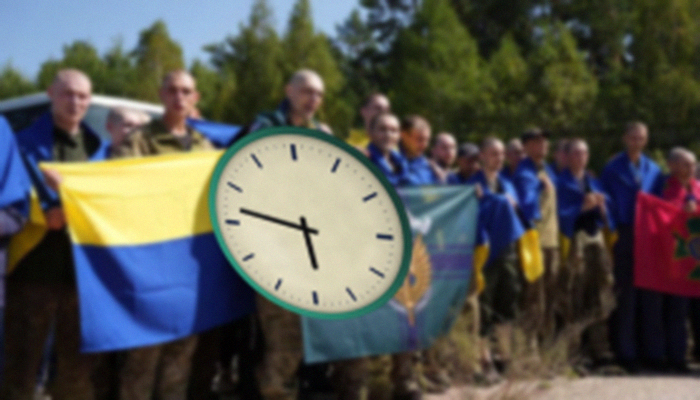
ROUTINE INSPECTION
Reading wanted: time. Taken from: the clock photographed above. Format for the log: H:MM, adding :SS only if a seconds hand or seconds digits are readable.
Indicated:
5:47
